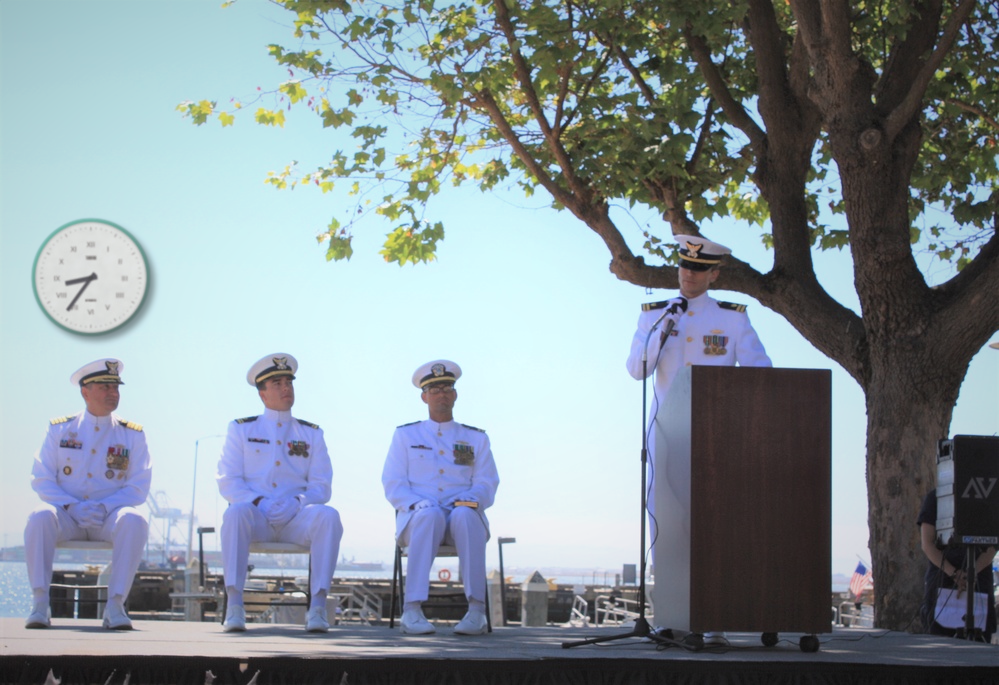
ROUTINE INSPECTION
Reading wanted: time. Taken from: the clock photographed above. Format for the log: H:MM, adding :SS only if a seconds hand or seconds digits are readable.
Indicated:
8:36
